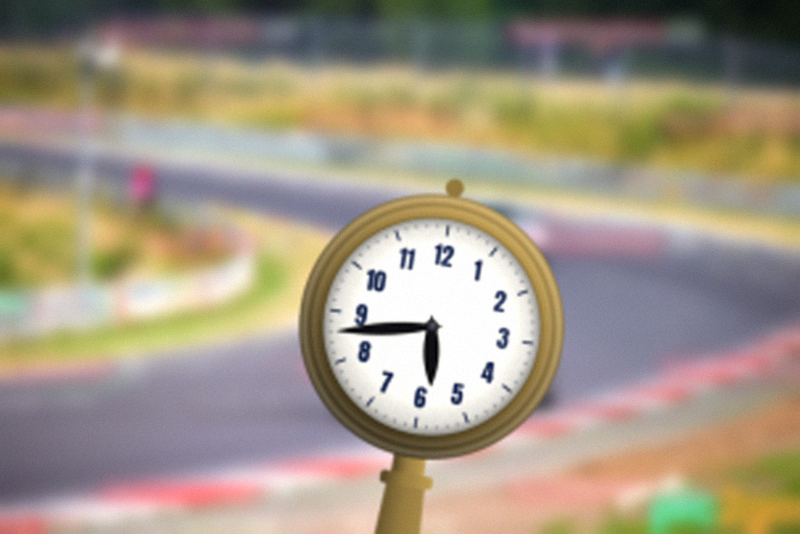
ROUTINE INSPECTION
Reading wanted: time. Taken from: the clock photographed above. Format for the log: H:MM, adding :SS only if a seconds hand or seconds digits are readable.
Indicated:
5:43
